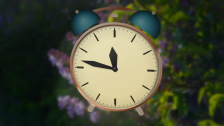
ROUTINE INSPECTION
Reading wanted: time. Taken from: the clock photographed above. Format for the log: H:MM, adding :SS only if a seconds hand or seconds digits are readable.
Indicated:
11:47
